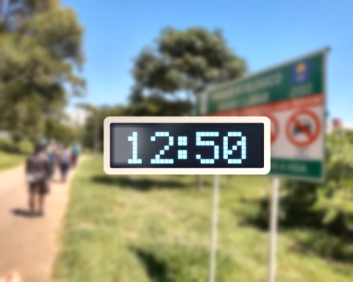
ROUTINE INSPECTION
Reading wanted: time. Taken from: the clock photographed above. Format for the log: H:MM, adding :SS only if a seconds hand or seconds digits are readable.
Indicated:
12:50
